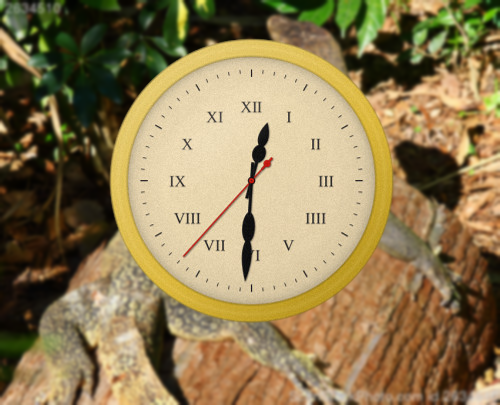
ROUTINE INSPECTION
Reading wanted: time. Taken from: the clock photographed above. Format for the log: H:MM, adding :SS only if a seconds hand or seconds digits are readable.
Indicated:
12:30:37
